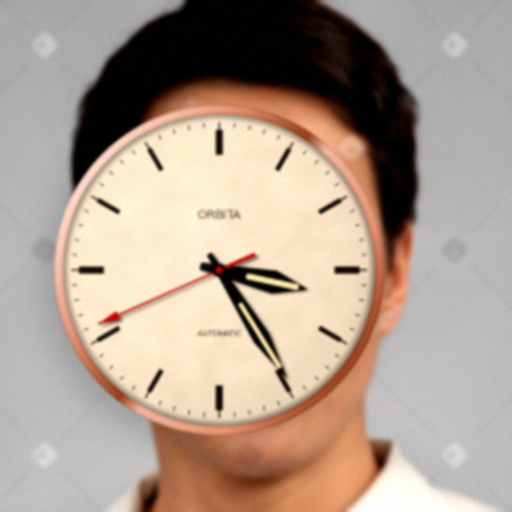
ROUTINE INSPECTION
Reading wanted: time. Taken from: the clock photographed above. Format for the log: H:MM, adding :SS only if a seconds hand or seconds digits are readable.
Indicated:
3:24:41
